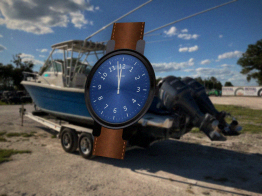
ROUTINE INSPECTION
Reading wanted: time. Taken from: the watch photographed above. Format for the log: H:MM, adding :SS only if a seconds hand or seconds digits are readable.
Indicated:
11:58
